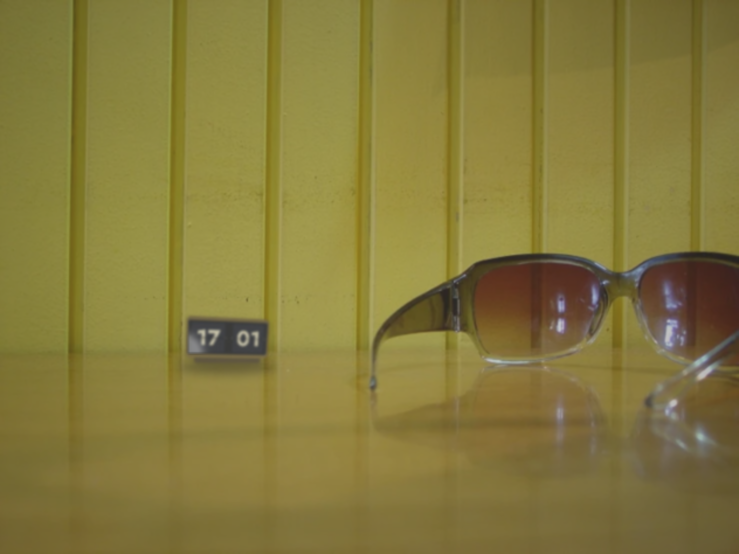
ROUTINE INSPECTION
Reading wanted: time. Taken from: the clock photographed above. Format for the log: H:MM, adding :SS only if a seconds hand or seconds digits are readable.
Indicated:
17:01
